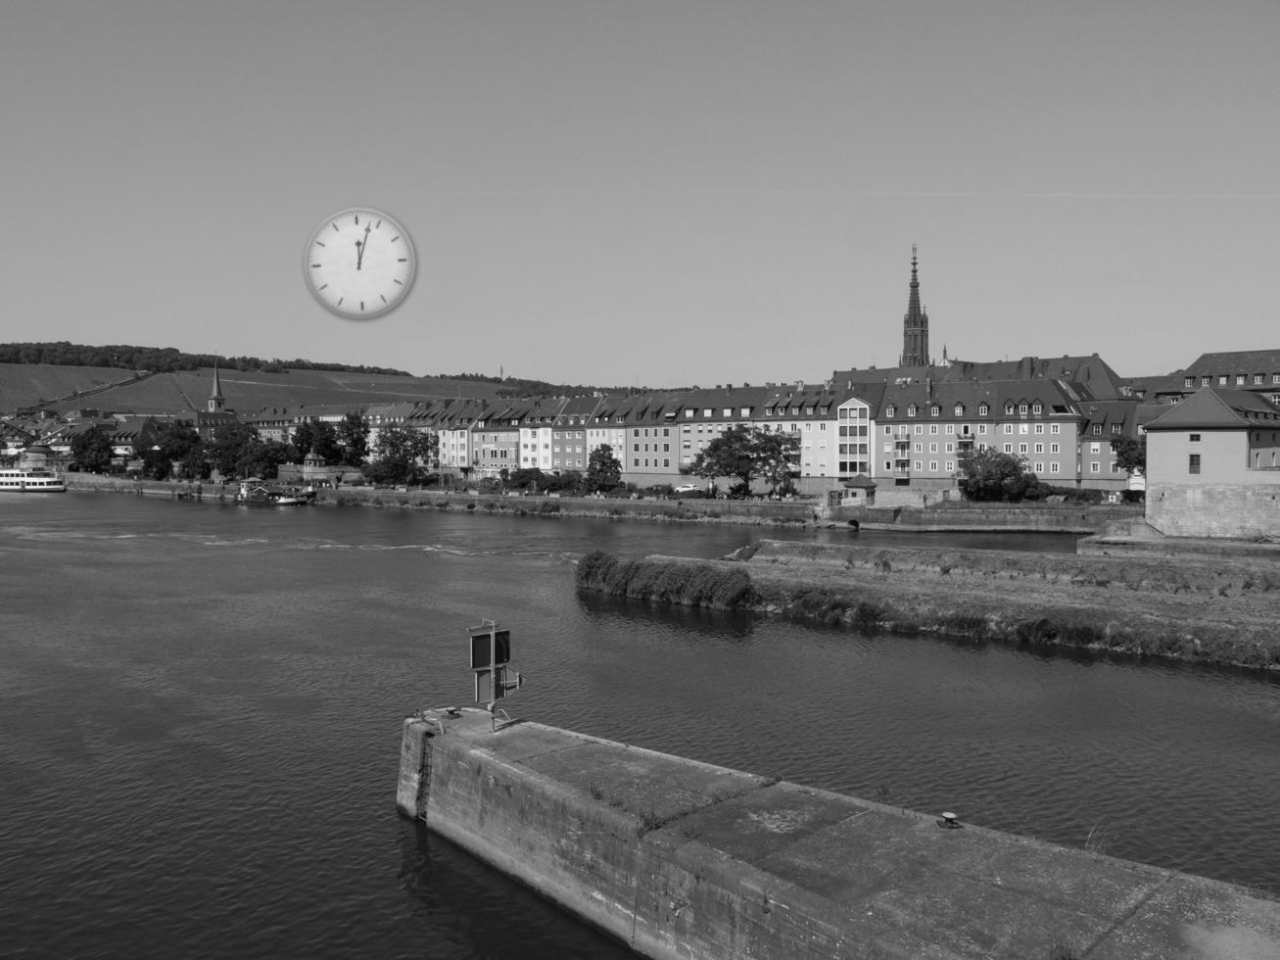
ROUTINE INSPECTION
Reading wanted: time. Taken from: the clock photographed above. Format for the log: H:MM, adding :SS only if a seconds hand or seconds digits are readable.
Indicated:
12:03
